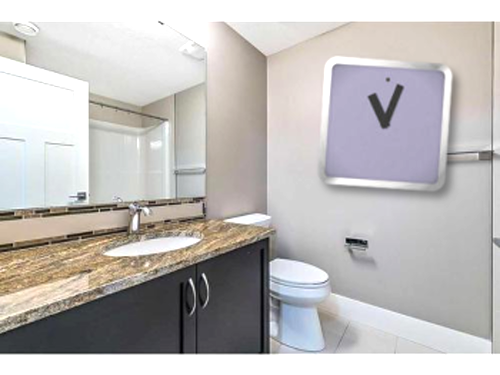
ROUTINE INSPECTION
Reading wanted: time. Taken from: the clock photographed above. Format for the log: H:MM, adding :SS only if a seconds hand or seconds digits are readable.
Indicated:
11:03
